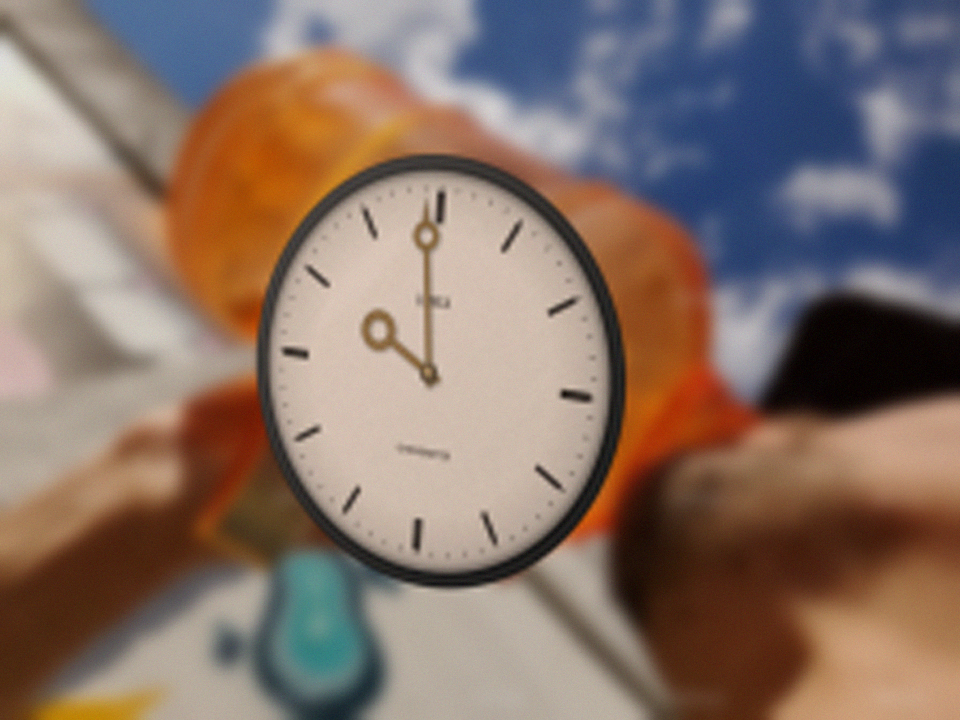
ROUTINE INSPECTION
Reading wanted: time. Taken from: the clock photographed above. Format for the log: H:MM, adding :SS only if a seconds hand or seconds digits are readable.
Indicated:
9:59
